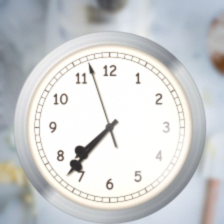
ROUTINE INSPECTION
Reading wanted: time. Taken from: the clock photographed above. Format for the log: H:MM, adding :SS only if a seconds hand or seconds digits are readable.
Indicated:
7:36:57
